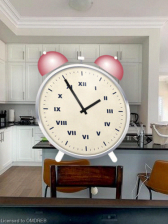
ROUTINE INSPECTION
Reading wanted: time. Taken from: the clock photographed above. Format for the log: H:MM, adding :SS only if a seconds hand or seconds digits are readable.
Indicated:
1:55
